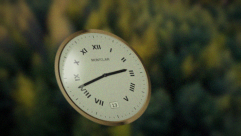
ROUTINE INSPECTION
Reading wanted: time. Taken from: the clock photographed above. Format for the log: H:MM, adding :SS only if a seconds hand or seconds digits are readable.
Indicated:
2:42
